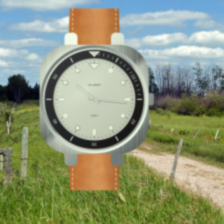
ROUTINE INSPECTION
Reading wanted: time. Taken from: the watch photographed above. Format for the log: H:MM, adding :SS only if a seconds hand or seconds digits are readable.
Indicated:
10:16
